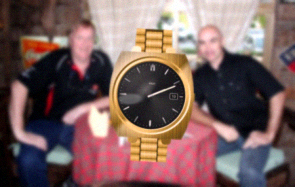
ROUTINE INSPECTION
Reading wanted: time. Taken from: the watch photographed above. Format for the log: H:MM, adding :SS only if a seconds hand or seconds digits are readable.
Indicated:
2:11
